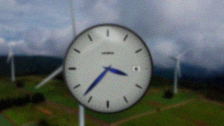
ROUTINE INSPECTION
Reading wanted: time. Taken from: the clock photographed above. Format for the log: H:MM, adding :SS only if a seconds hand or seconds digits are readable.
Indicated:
3:37
